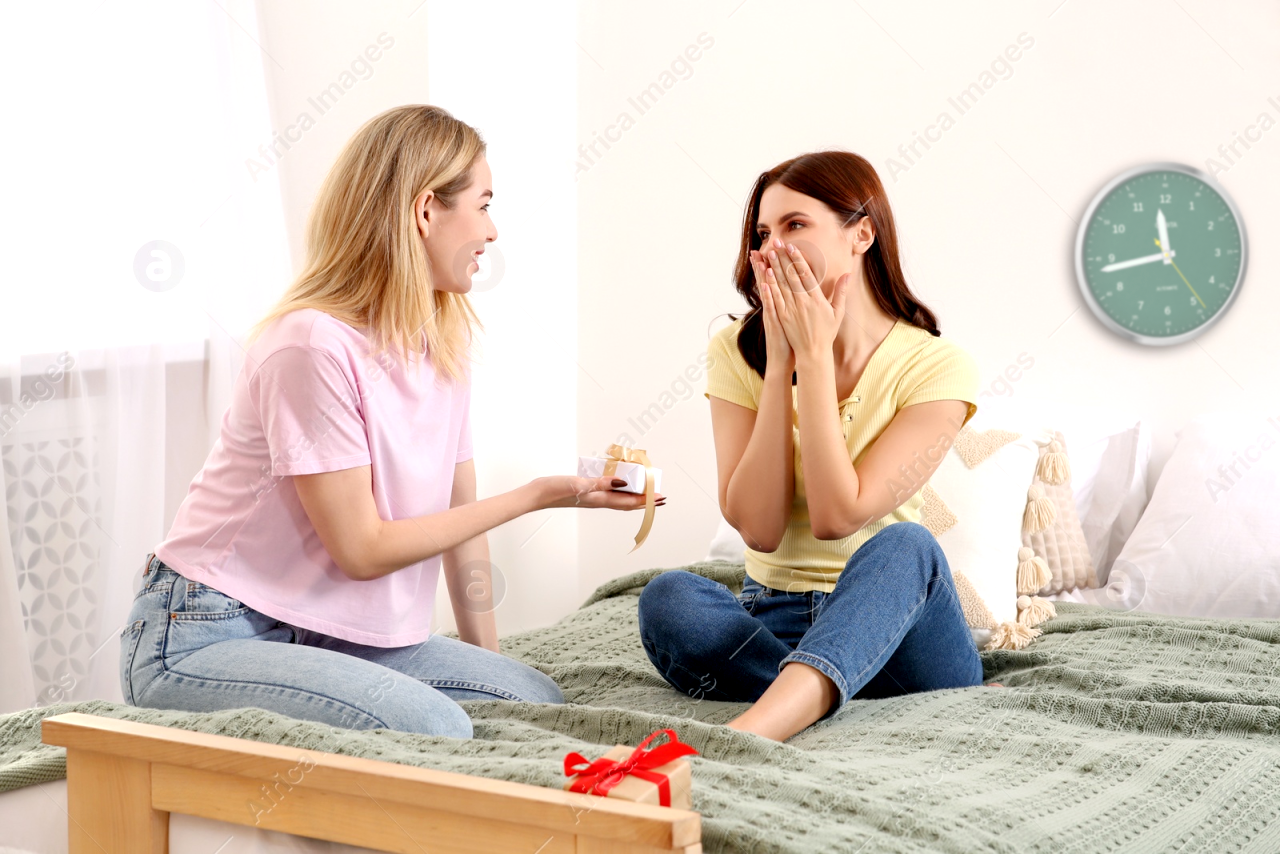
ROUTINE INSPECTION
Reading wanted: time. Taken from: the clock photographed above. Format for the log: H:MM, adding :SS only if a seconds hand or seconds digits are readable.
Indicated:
11:43:24
